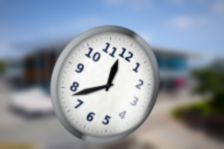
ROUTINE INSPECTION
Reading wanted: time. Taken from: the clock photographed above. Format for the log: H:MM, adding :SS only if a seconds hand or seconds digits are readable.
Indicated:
11:38
